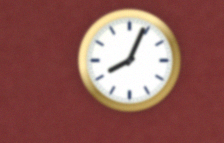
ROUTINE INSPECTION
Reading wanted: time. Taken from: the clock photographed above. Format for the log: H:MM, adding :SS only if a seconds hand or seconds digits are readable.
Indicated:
8:04
